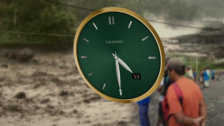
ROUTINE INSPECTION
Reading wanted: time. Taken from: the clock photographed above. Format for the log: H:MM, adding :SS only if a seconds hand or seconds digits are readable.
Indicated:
4:30
